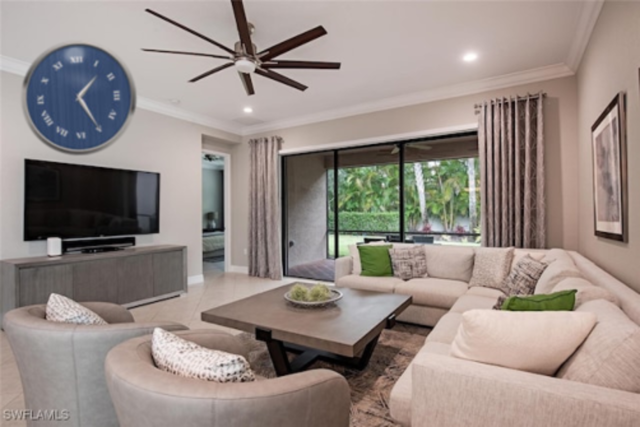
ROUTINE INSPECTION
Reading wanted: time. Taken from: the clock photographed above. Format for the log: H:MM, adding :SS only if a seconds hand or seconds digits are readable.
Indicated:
1:25
